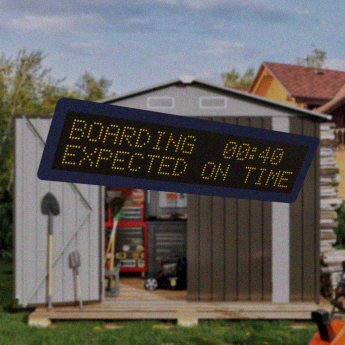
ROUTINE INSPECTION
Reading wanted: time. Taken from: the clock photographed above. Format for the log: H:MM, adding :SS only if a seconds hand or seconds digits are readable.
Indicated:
0:40
